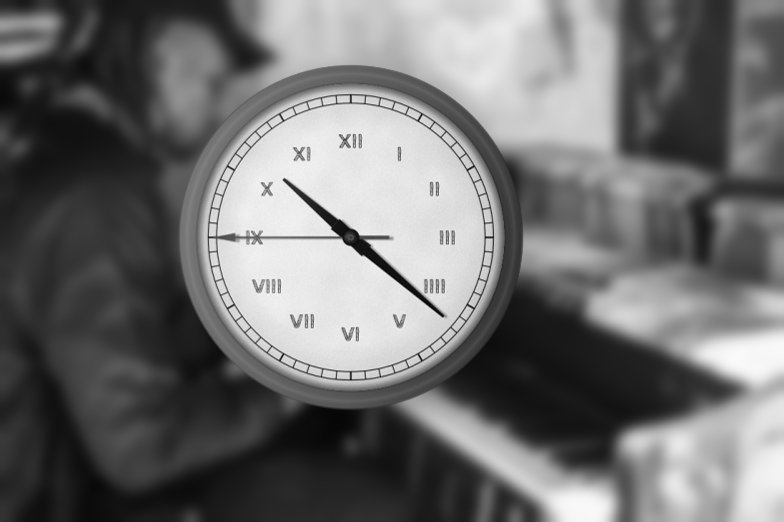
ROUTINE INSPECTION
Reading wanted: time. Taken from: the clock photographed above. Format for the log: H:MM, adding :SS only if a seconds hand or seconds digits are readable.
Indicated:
10:21:45
